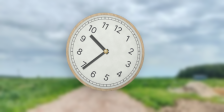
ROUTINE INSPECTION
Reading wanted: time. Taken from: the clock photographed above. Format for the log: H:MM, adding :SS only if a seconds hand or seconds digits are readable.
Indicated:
9:34
